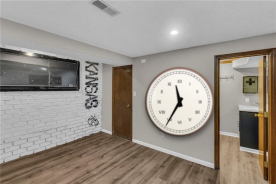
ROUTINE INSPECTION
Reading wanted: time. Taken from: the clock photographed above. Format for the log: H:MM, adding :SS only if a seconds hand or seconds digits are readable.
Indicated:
11:35
